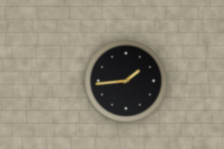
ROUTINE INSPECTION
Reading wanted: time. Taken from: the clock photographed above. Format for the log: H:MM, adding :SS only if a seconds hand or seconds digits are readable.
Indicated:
1:44
